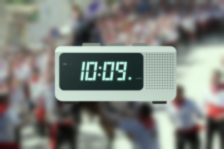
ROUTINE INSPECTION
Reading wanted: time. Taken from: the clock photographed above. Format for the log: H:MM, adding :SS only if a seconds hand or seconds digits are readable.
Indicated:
10:09
